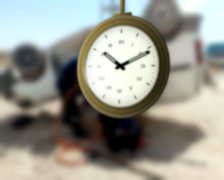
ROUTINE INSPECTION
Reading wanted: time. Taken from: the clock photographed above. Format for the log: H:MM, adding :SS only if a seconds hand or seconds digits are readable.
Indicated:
10:11
